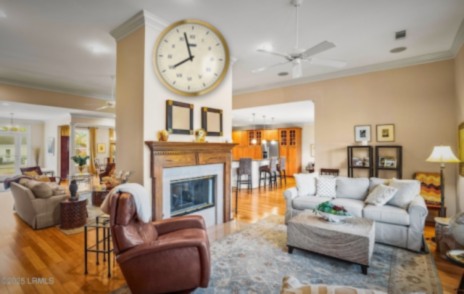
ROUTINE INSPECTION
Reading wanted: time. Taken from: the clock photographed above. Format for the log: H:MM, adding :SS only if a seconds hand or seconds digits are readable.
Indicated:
7:57
